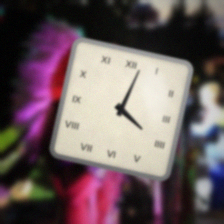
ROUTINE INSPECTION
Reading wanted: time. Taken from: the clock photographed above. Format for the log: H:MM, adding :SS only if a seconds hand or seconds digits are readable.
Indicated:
4:02
